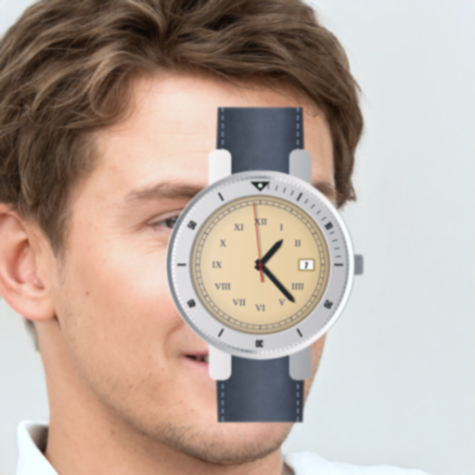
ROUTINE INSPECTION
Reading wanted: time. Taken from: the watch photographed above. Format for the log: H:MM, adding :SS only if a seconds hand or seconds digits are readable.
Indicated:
1:22:59
